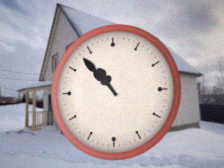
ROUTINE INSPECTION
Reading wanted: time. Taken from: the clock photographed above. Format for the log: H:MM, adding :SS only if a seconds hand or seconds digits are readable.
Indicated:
10:53
